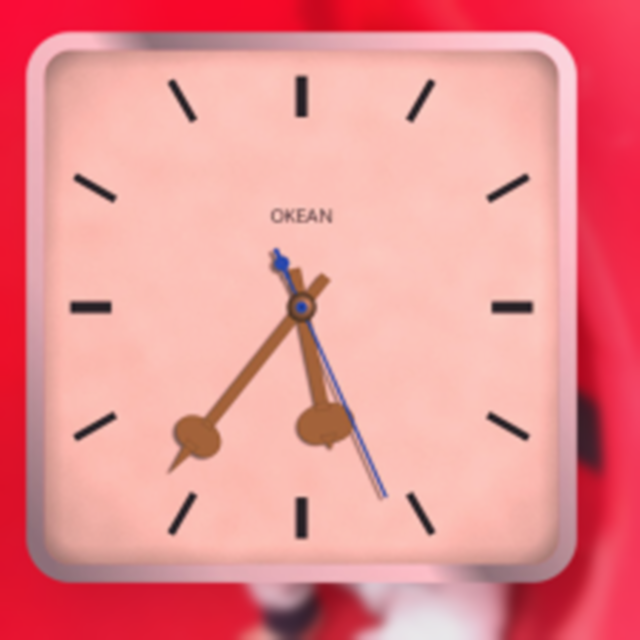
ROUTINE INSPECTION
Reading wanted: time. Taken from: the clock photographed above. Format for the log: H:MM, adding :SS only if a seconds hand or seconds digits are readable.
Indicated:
5:36:26
